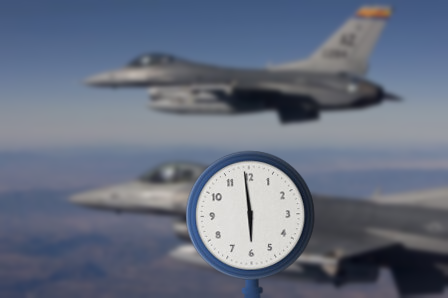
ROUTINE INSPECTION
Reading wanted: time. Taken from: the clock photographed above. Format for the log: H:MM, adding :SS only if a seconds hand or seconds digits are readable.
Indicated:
5:59
